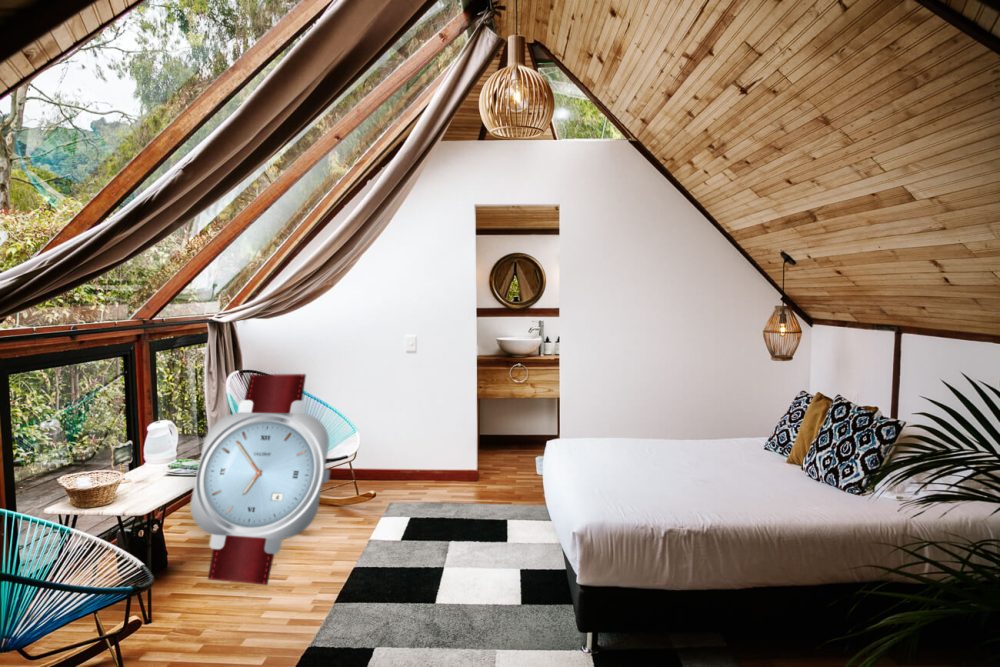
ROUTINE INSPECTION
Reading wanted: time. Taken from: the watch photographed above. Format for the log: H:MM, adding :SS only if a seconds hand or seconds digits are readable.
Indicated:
6:53
